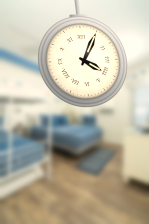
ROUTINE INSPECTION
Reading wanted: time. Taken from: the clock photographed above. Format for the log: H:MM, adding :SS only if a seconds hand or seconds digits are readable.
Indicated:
4:05
